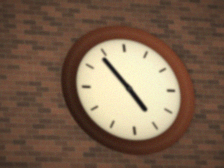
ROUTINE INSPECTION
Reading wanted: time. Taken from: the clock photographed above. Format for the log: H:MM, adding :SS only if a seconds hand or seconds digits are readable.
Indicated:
4:54
